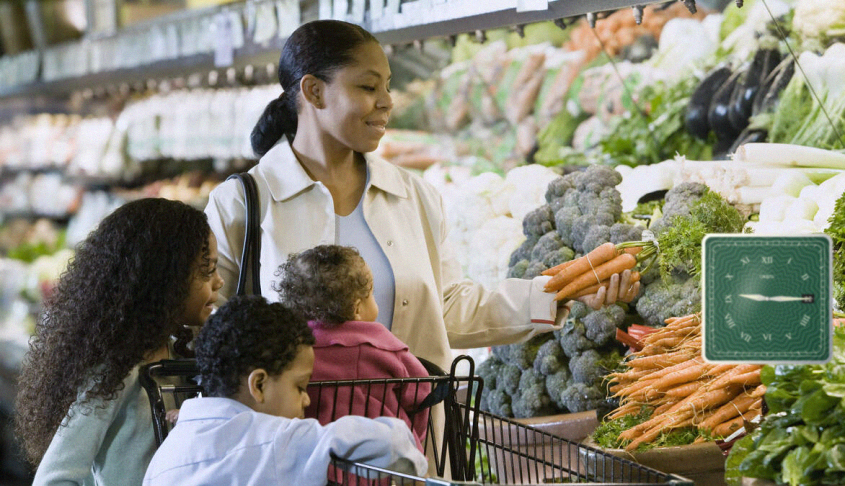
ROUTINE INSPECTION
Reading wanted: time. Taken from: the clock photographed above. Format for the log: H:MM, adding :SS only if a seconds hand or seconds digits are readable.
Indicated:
9:15
